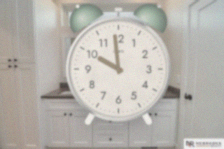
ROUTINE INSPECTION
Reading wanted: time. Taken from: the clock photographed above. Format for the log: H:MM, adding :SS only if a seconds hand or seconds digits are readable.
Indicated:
9:59
